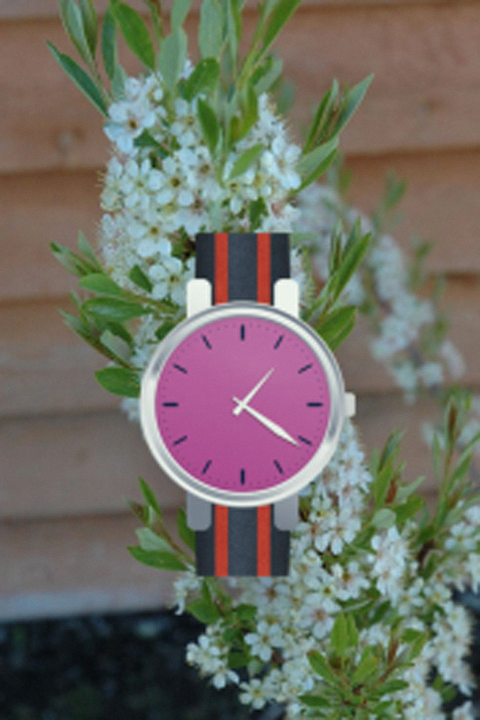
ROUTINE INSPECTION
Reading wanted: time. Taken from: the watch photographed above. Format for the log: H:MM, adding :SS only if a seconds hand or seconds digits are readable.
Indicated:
1:21
